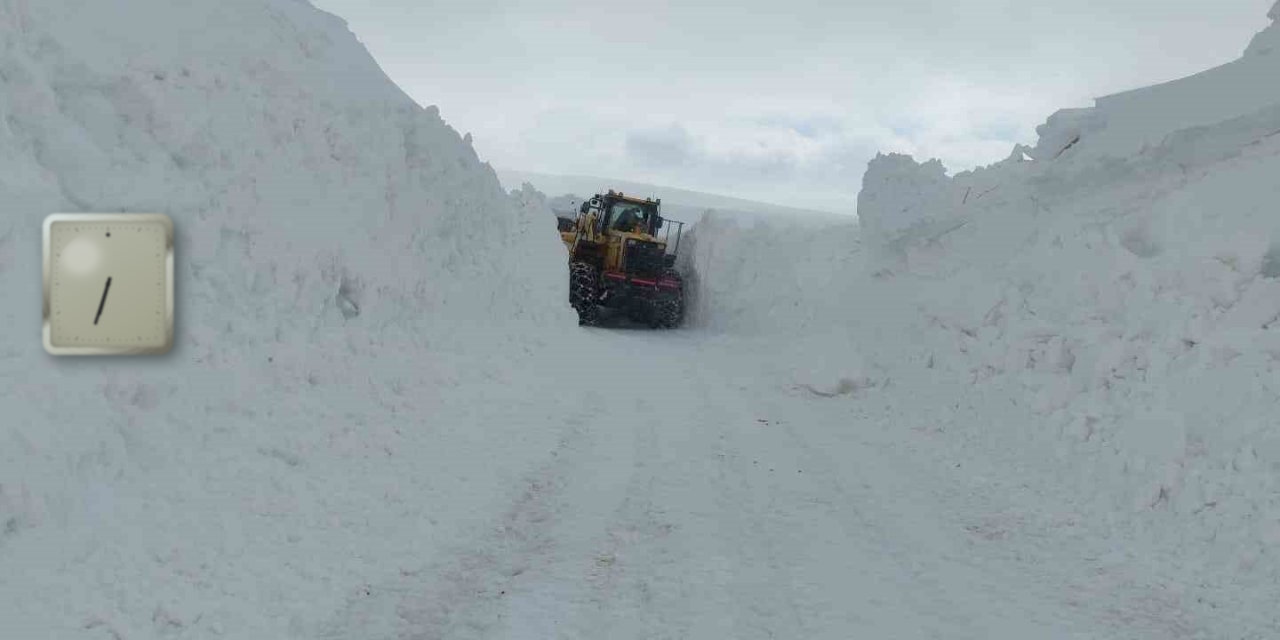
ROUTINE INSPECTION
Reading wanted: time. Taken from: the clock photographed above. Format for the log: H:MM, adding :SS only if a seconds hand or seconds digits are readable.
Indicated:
6:33
